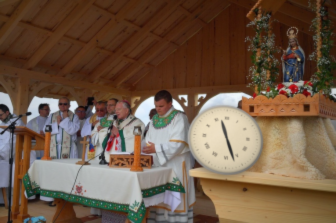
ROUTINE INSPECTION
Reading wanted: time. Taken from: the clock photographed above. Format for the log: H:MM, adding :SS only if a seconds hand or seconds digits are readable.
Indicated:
11:27
